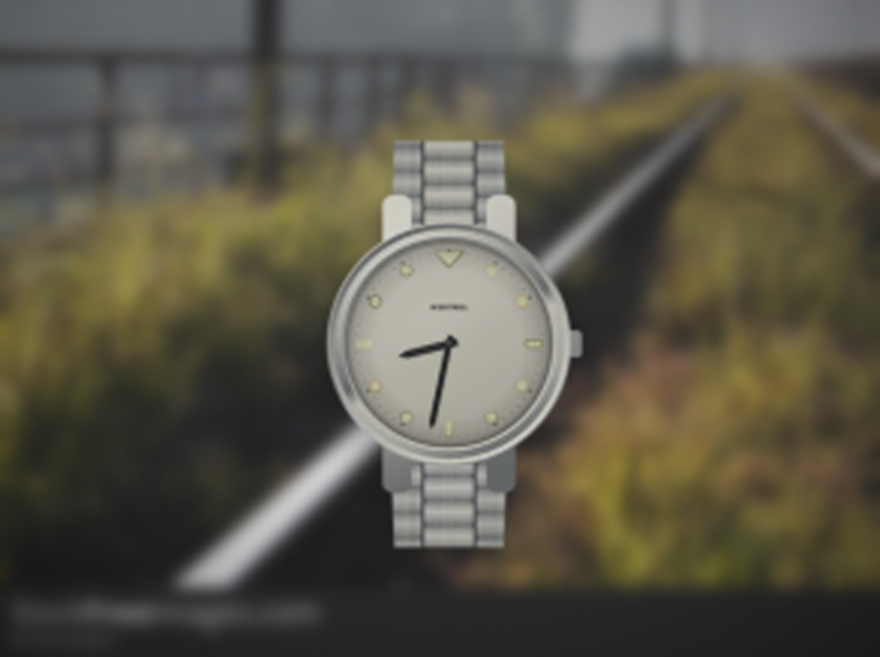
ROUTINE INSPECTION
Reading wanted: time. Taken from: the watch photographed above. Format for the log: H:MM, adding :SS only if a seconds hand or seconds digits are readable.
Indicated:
8:32
